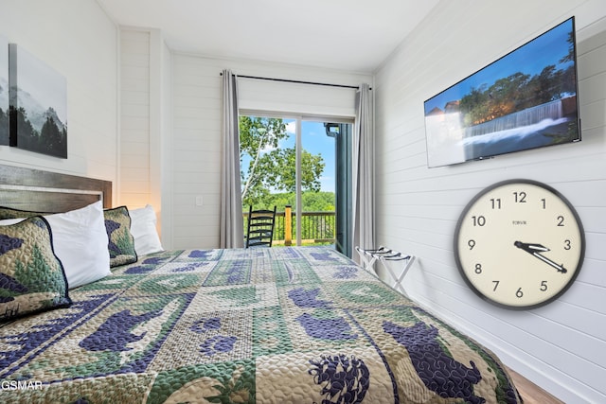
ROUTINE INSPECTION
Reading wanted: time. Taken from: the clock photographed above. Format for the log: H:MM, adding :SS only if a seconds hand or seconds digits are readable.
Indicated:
3:20
